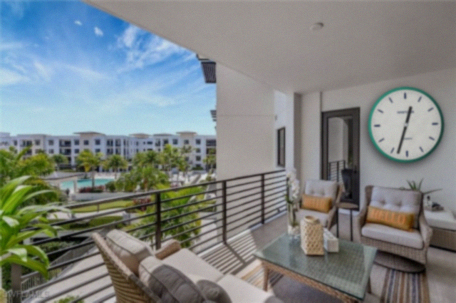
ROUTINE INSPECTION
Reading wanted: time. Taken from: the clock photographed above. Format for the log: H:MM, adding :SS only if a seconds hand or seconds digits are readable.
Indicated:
12:33
